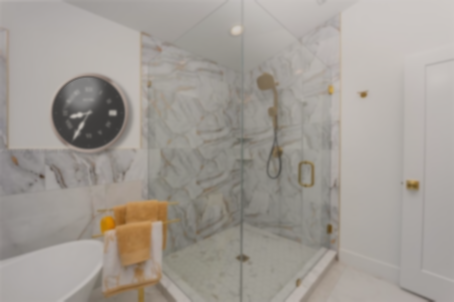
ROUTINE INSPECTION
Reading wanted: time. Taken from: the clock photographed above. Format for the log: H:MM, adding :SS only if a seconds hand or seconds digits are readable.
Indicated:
8:35
